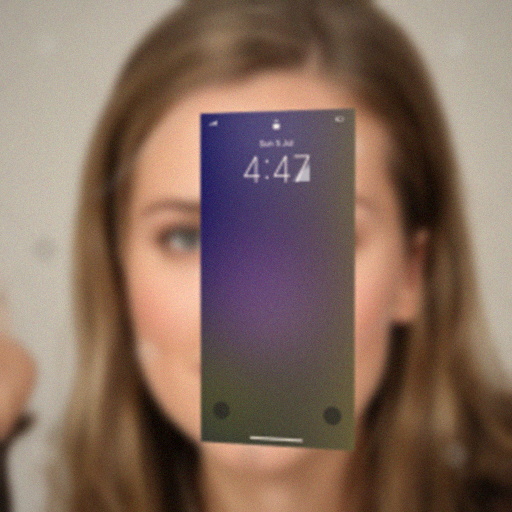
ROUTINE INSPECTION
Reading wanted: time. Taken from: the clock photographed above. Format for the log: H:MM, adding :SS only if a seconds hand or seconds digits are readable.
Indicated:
4:47
